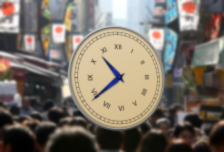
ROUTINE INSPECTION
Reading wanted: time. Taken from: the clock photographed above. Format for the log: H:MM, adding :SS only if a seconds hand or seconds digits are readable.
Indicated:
10:39
